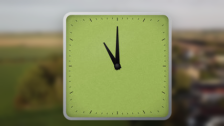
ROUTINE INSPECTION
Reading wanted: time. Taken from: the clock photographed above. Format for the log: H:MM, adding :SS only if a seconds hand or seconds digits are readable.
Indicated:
11:00
